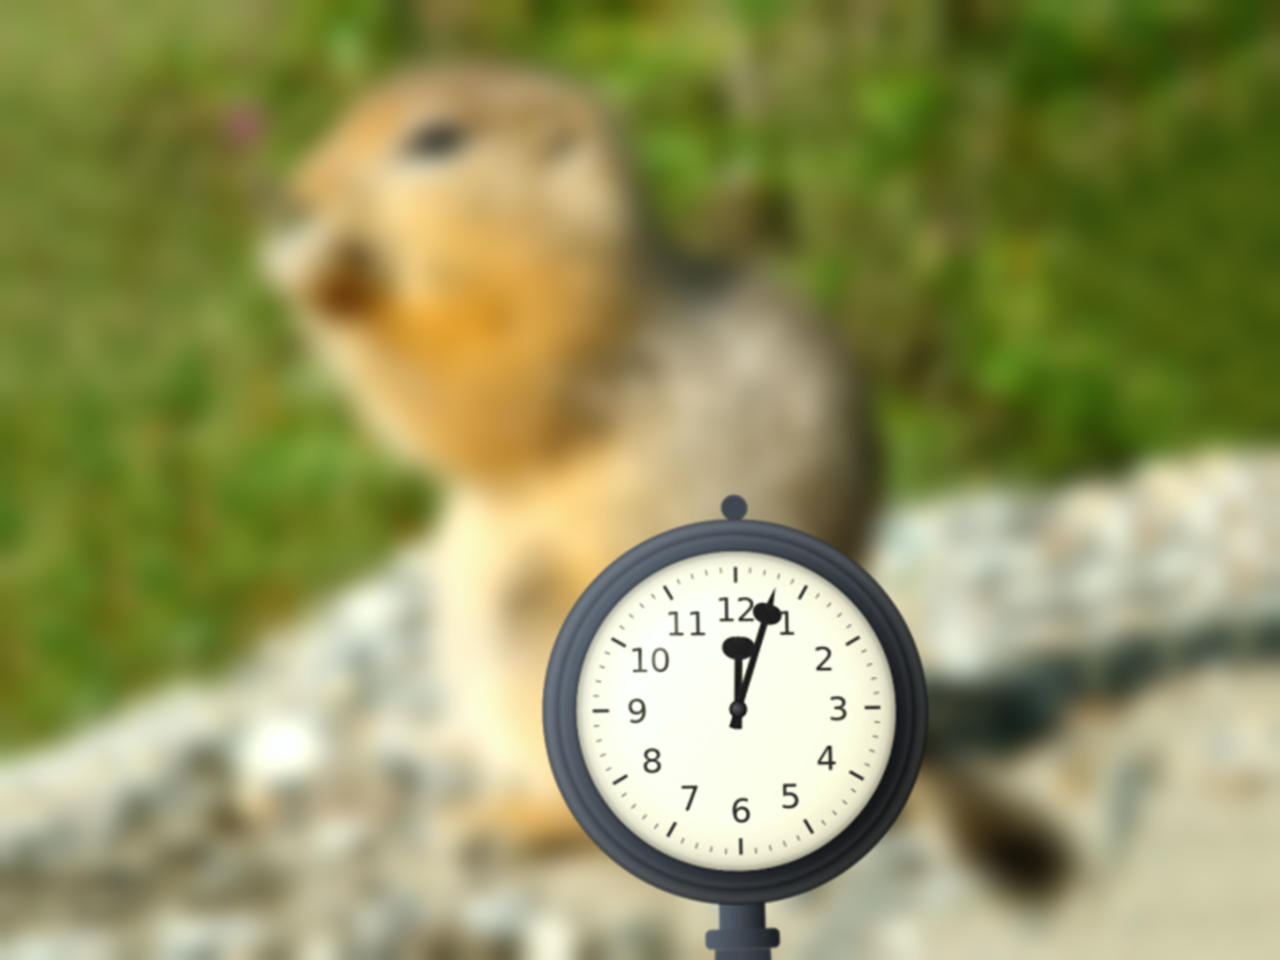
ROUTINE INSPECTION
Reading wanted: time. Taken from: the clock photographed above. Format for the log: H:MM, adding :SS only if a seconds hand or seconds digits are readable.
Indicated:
12:03
